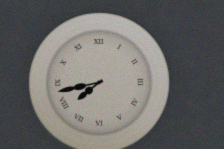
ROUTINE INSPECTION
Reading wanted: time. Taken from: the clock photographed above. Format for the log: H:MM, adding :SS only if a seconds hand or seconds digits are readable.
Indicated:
7:43
